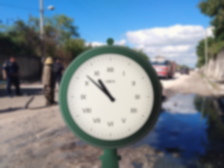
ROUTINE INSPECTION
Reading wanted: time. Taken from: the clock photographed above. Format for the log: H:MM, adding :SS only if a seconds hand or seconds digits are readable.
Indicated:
10:52
